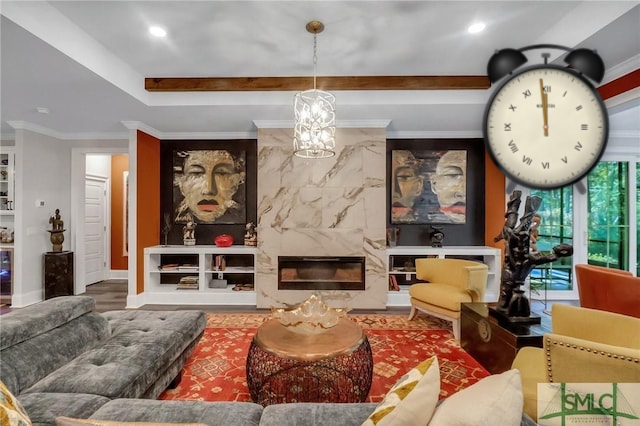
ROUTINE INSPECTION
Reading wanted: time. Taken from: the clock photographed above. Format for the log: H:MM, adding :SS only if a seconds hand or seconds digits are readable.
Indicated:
11:59
